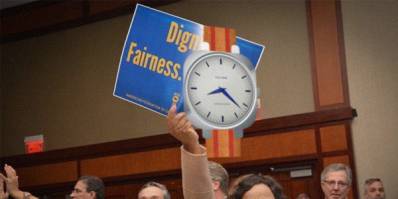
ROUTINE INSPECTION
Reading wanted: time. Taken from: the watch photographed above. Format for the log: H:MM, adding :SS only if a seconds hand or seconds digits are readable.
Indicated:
8:22
